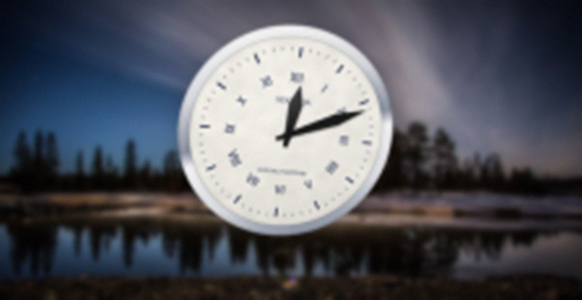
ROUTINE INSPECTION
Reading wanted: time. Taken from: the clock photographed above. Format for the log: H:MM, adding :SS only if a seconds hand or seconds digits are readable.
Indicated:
12:11
